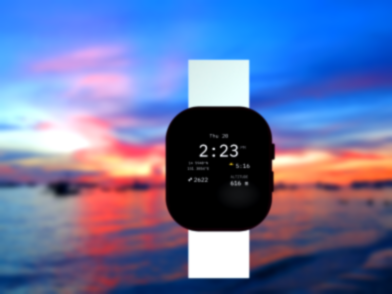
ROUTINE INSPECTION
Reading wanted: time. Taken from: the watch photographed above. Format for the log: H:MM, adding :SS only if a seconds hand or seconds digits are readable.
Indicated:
2:23
